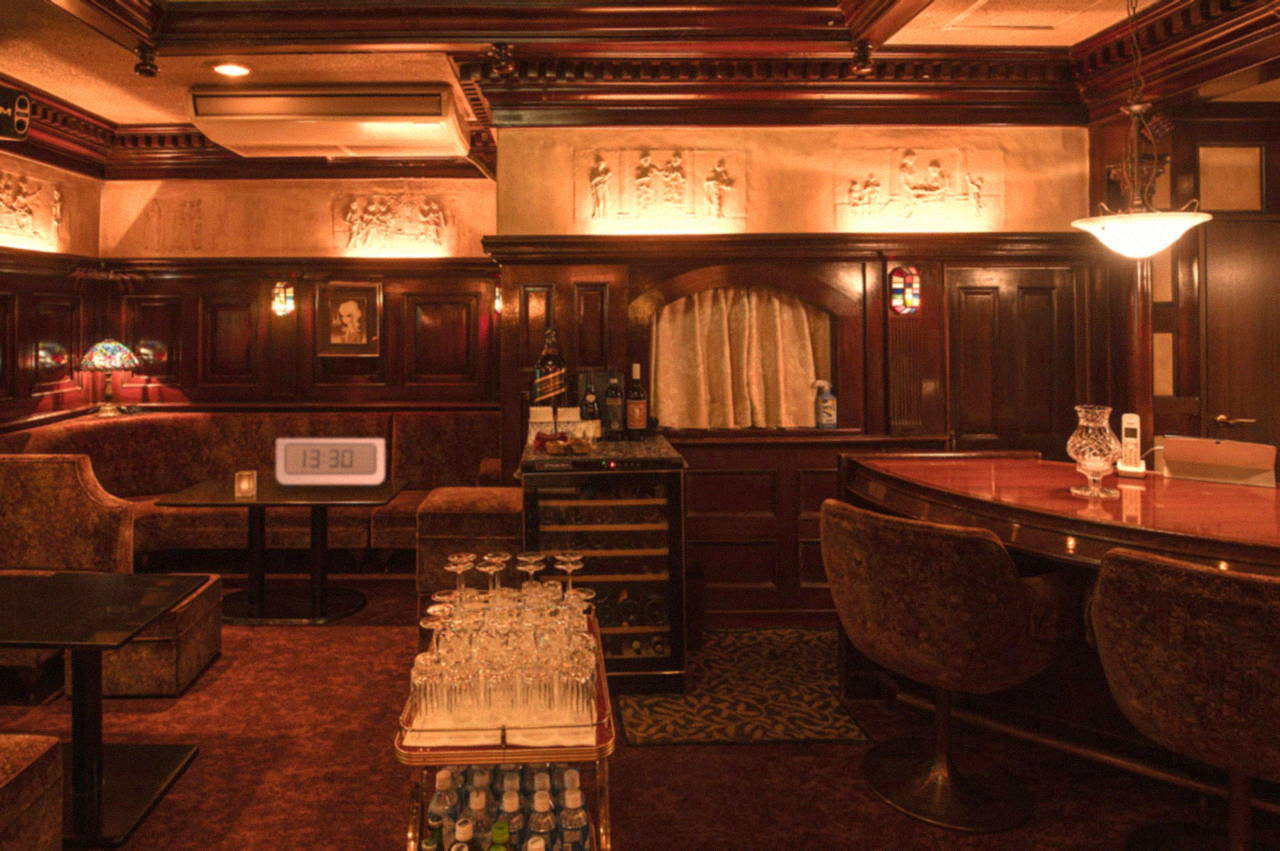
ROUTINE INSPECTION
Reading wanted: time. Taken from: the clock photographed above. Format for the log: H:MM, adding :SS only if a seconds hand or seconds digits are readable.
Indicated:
13:30
